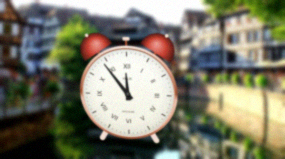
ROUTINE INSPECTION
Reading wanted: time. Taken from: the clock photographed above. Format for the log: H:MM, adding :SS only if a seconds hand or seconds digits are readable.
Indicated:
11:54
